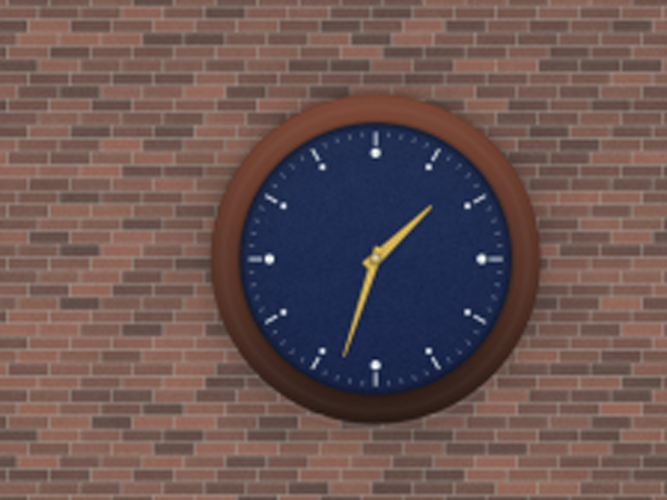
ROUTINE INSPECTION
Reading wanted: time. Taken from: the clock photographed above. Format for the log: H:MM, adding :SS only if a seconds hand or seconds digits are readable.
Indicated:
1:33
